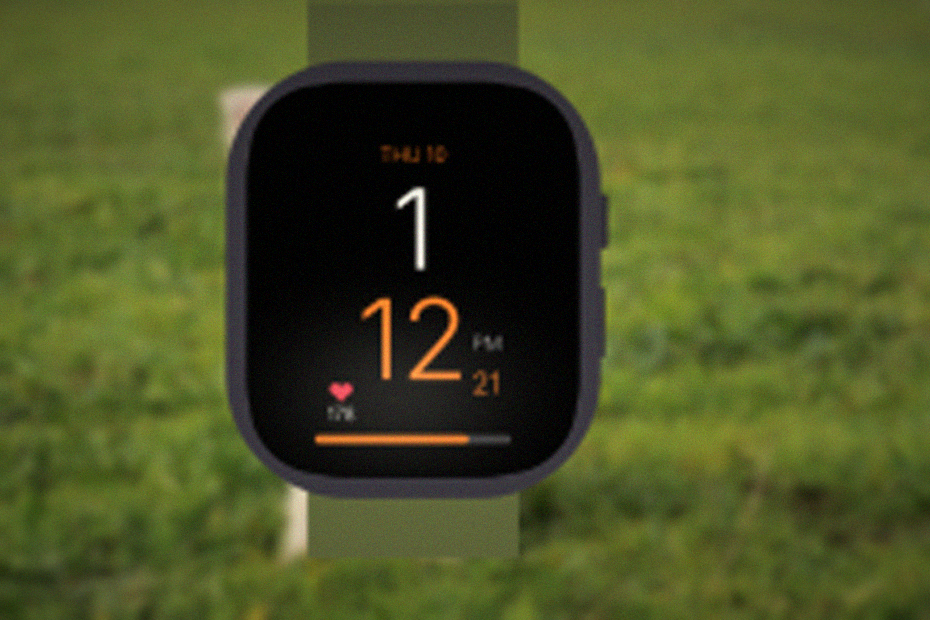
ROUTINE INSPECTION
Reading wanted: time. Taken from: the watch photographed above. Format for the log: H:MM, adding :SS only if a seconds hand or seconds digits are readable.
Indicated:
1:12
